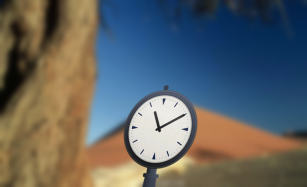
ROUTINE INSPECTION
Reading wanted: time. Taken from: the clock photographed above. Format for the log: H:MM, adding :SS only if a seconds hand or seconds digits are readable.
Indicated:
11:10
